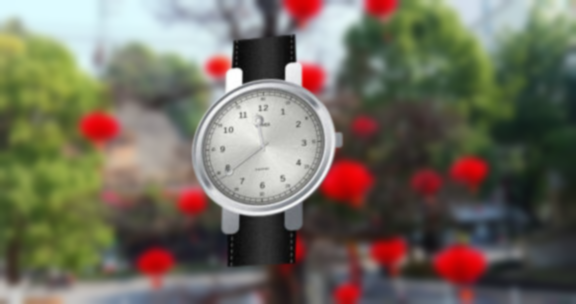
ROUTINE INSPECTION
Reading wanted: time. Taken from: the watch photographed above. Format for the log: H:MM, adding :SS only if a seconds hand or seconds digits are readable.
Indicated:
11:39
